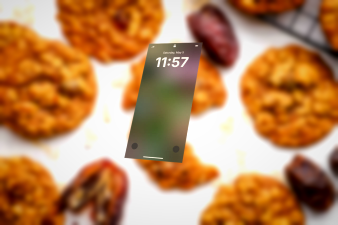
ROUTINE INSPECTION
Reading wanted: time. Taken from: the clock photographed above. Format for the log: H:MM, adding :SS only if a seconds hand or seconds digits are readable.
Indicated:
11:57
